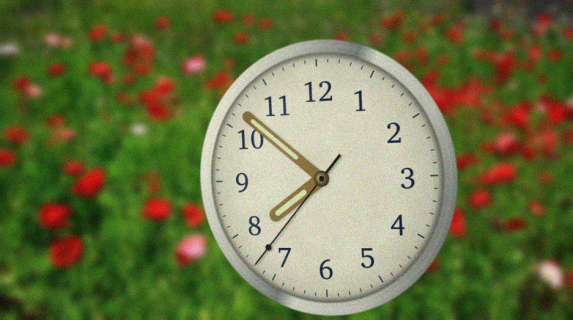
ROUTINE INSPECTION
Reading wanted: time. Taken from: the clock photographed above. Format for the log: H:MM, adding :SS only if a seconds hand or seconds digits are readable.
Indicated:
7:51:37
